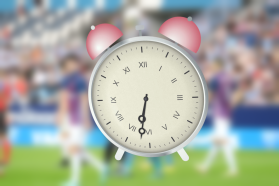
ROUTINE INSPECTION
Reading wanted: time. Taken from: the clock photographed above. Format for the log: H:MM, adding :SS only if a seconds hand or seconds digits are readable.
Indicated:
6:32
